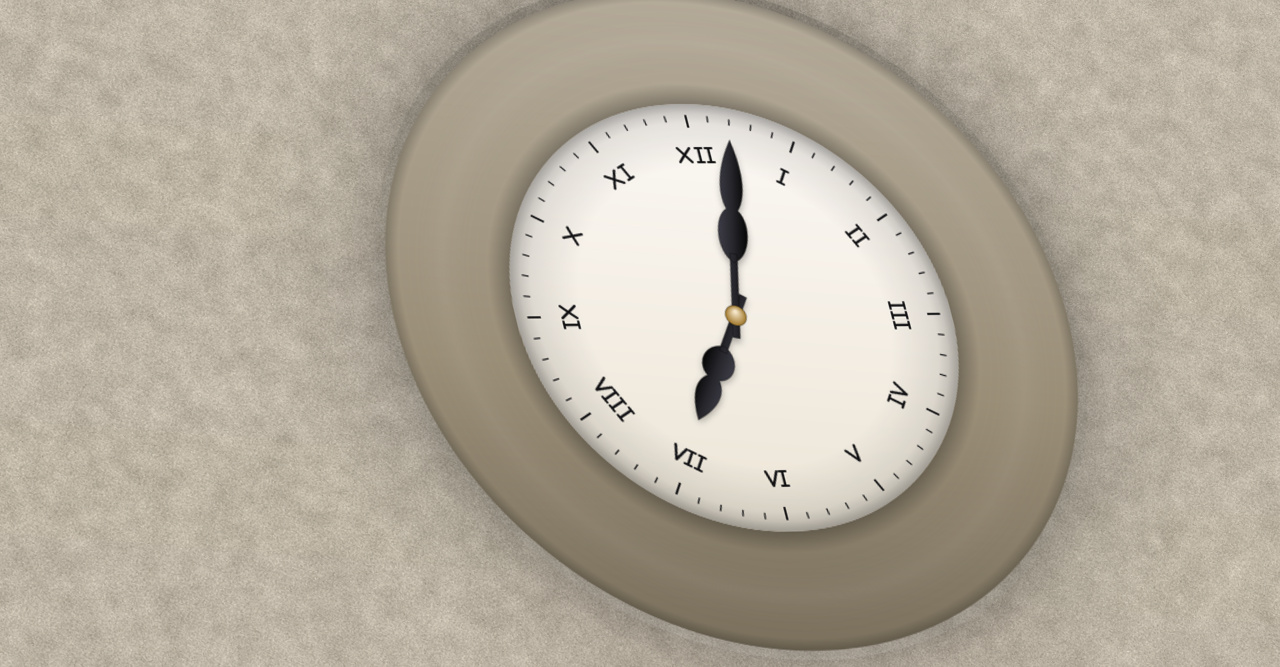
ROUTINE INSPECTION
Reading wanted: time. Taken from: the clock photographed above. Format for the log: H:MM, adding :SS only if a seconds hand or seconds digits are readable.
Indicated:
7:02
